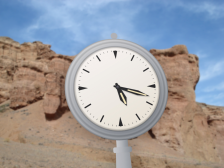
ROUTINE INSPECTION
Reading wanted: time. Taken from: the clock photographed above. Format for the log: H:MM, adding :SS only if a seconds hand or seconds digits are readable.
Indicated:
5:18
